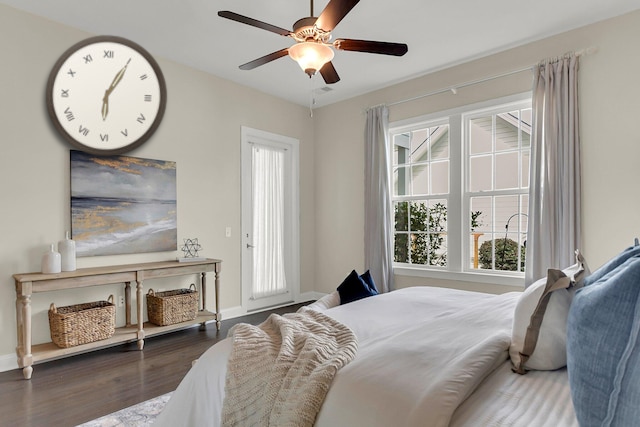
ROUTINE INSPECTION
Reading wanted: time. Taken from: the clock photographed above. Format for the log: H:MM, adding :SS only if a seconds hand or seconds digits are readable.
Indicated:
6:05
